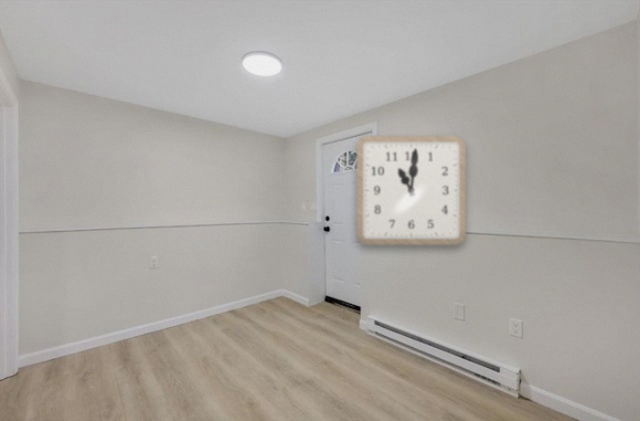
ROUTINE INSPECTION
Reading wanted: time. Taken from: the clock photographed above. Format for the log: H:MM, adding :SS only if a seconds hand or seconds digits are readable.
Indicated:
11:01
